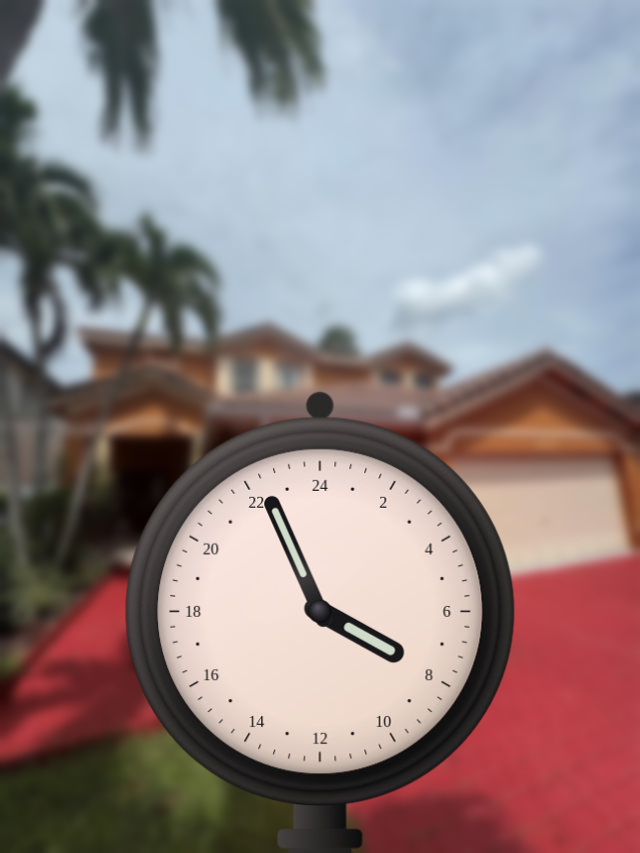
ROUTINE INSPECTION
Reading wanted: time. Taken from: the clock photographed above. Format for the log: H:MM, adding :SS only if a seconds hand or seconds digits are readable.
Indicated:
7:56
